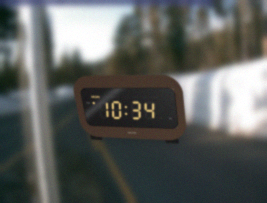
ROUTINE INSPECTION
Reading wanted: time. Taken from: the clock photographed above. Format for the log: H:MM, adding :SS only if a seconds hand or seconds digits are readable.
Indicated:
10:34
